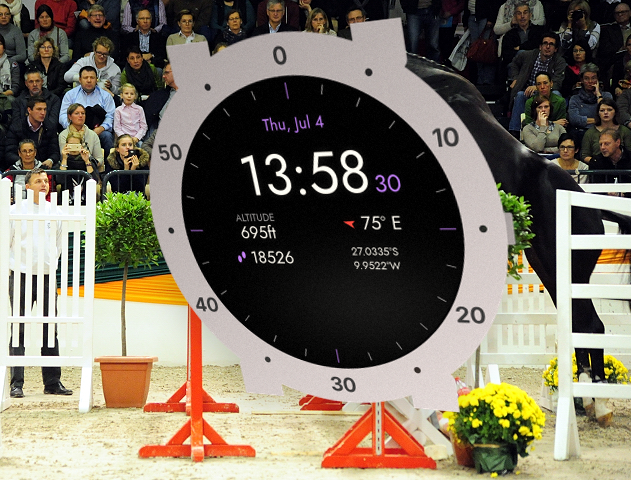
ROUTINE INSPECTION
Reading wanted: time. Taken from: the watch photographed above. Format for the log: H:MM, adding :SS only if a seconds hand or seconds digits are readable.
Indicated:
13:58:30
